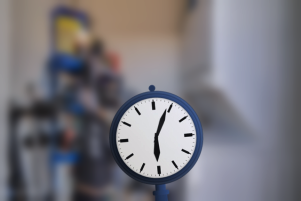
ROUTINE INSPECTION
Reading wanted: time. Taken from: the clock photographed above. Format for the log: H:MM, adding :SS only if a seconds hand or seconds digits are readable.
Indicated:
6:04
